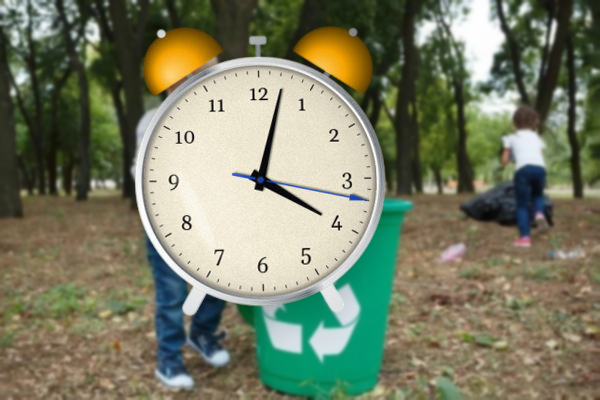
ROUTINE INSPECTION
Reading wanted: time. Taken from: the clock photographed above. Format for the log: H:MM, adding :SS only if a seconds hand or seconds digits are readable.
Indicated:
4:02:17
